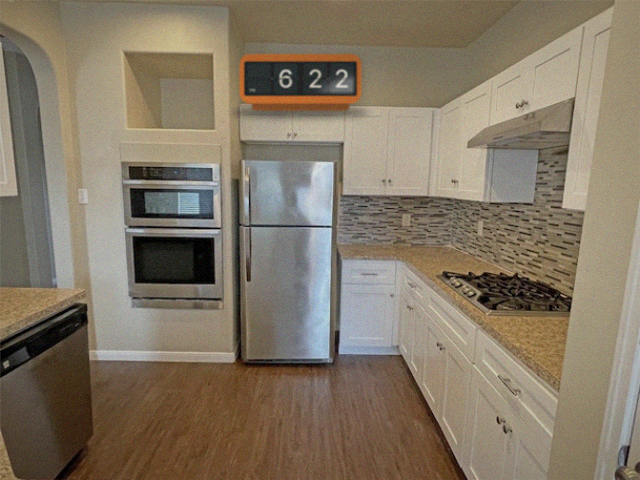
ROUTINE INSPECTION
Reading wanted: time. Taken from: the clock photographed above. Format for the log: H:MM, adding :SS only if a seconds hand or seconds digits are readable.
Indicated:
6:22
